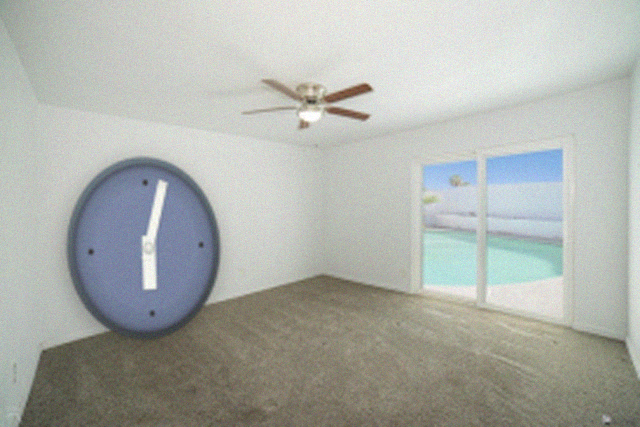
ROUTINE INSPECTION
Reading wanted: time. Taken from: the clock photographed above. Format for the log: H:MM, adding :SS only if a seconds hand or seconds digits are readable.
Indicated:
6:03
